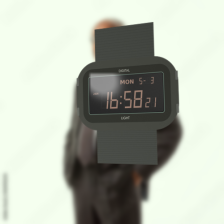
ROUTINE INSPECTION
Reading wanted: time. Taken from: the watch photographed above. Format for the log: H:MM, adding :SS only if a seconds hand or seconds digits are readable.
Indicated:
16:58:21
